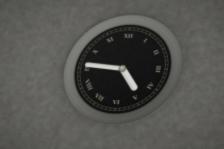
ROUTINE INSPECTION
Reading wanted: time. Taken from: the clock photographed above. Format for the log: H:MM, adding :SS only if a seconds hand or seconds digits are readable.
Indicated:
4:46
